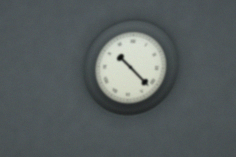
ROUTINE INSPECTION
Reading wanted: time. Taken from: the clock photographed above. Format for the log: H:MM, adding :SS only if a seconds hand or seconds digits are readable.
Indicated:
10:22
